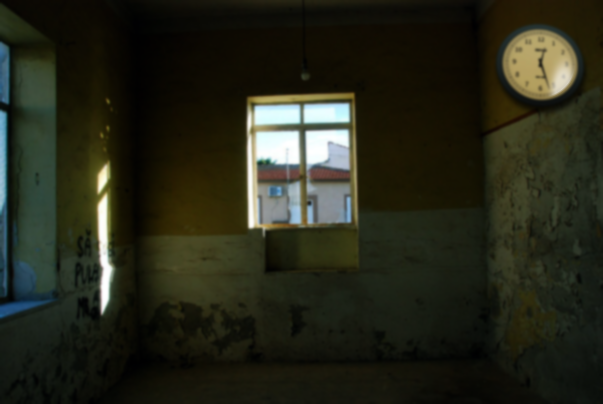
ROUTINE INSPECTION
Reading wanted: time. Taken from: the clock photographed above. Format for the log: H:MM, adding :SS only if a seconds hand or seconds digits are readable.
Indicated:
12:27
